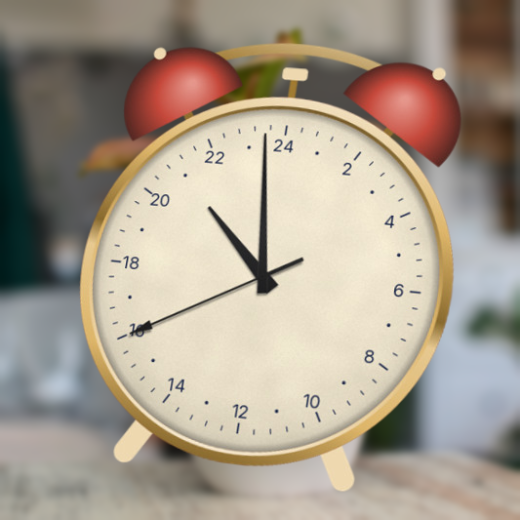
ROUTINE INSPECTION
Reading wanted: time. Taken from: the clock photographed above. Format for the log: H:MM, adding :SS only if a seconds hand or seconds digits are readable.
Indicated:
20:58:40
